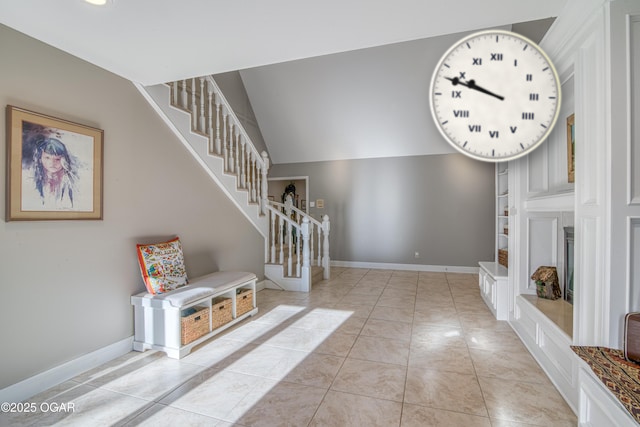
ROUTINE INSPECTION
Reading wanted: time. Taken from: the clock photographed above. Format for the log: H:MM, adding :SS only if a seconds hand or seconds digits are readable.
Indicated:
9:48
